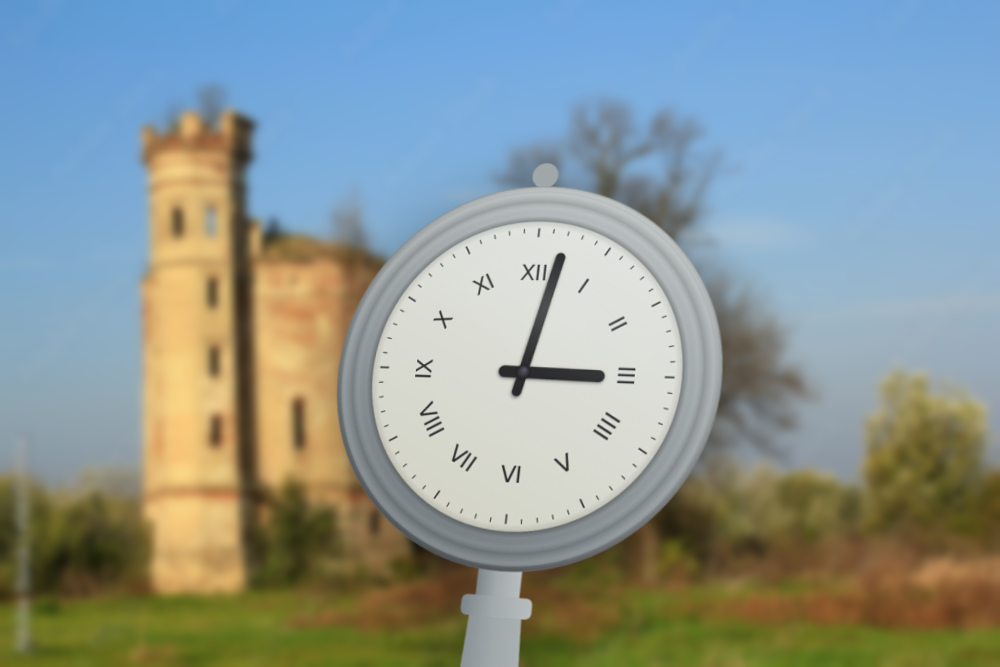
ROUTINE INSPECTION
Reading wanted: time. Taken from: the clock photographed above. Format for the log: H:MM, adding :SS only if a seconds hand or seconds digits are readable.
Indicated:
3:02
